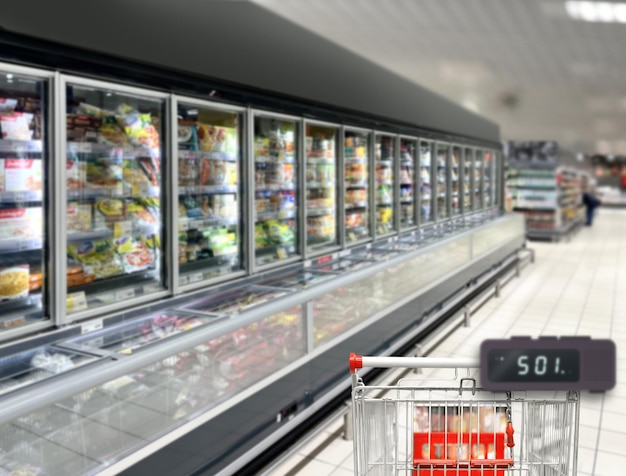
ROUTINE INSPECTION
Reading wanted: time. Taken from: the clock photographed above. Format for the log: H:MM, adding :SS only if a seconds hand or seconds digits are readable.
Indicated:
5:01
